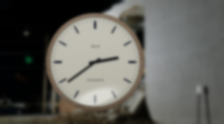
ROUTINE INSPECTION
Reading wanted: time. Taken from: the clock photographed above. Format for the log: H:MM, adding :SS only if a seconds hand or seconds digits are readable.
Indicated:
2:39
